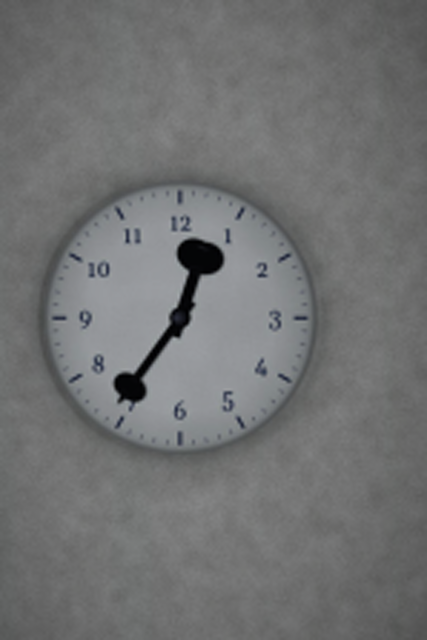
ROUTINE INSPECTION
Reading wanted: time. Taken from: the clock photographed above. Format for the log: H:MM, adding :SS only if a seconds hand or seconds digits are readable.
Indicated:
12:36
